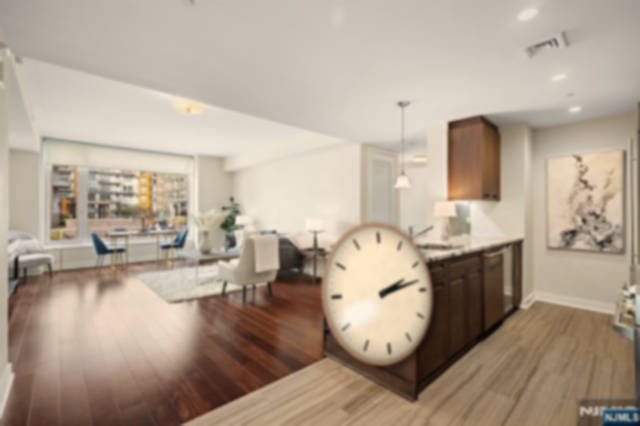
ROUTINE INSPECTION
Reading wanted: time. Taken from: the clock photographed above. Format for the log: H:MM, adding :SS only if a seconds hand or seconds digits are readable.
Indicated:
2:13
